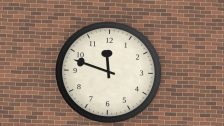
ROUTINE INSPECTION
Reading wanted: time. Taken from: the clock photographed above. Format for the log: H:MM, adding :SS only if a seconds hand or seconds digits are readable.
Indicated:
11:48
